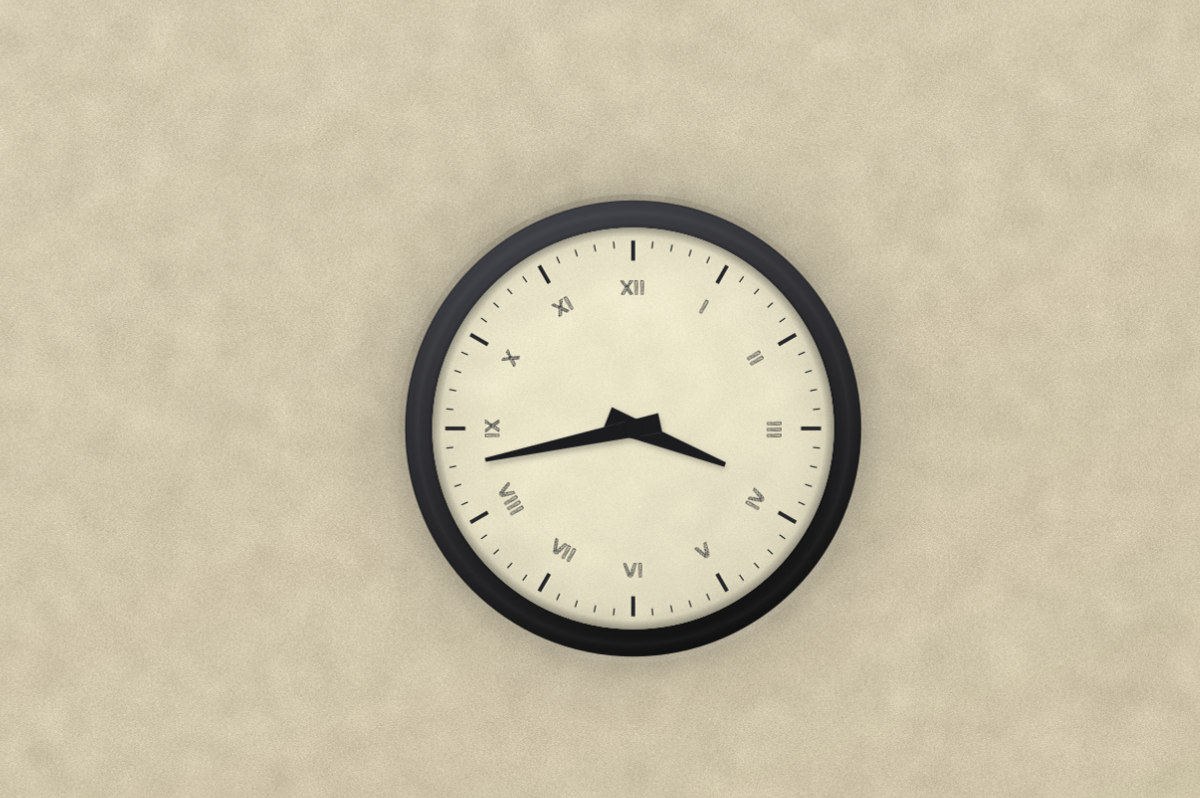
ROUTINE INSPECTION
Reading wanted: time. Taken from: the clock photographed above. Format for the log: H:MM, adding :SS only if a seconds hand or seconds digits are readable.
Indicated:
3:43
